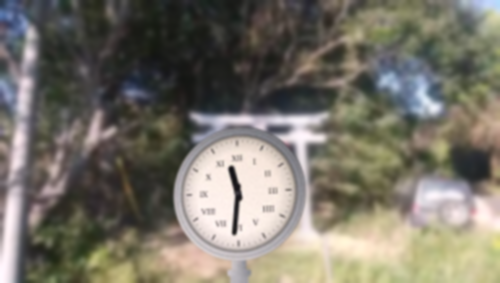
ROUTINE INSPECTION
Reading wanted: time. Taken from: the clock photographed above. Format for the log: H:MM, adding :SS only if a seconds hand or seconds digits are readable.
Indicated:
11:31
